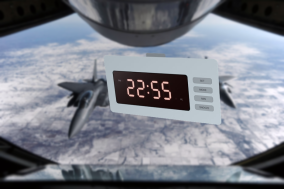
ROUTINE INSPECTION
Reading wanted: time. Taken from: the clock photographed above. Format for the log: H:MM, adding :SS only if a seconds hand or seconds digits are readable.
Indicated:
22:55
